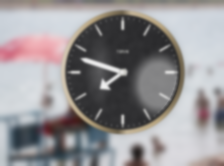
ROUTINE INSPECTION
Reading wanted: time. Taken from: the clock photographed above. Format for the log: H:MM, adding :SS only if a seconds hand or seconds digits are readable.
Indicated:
7:48
